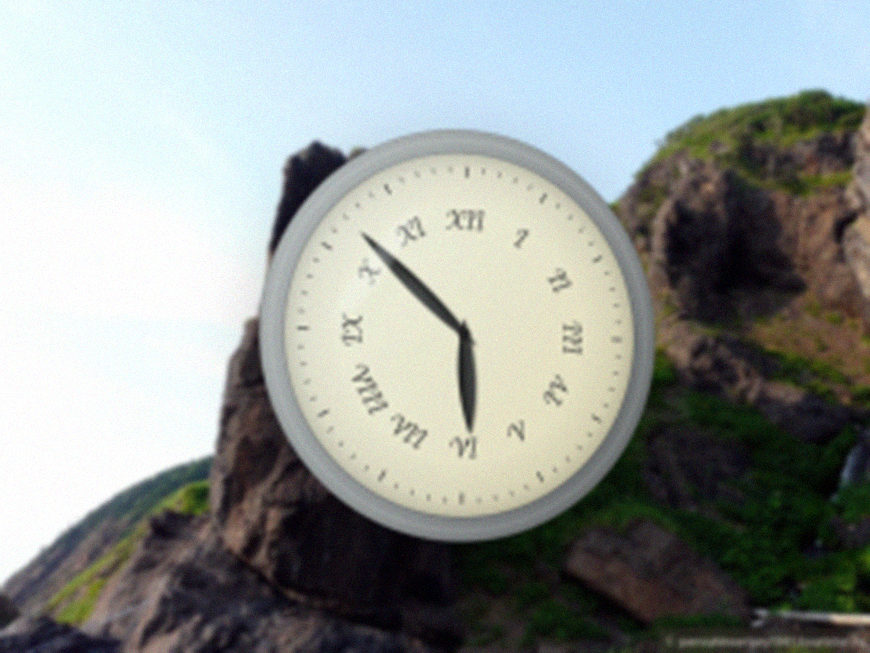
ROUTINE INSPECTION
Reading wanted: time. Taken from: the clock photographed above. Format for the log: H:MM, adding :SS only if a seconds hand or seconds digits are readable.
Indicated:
5:52
